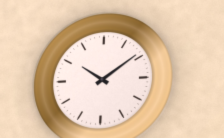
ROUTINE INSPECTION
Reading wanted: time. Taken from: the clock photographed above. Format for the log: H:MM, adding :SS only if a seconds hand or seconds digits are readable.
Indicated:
10:09
